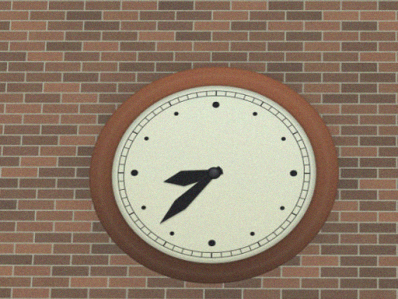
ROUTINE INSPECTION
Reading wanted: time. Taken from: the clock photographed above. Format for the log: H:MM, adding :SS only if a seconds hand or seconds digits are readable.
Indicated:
8:37
